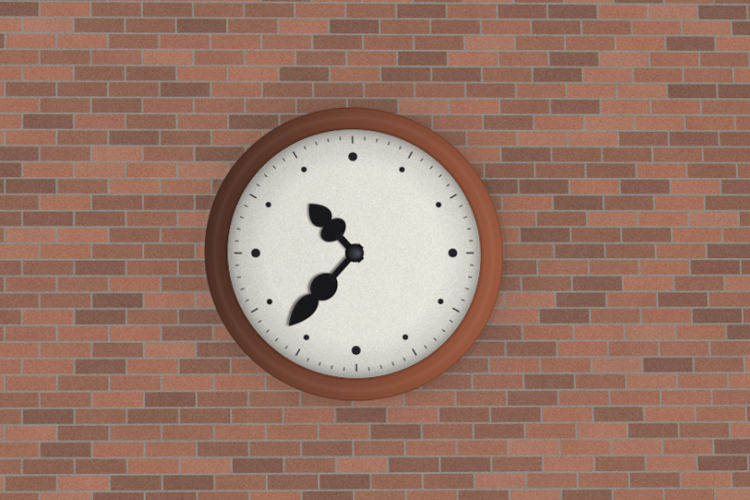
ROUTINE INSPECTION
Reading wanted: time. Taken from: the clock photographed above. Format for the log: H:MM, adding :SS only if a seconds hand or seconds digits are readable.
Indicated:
10:37
